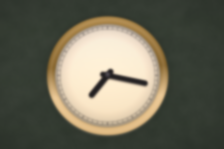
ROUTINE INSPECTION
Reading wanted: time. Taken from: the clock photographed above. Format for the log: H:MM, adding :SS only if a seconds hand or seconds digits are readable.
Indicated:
7:17
